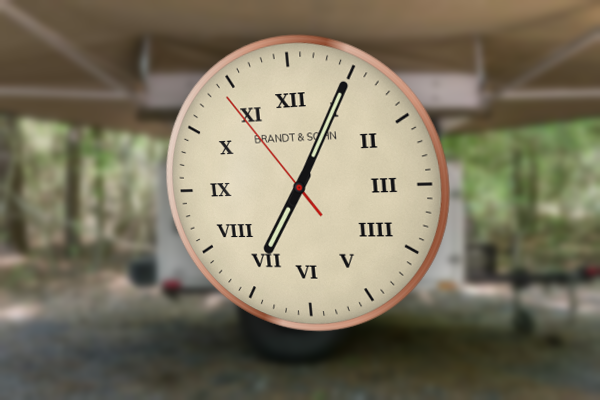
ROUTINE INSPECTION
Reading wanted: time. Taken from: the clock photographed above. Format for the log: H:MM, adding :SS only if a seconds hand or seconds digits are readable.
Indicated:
7:04:54
